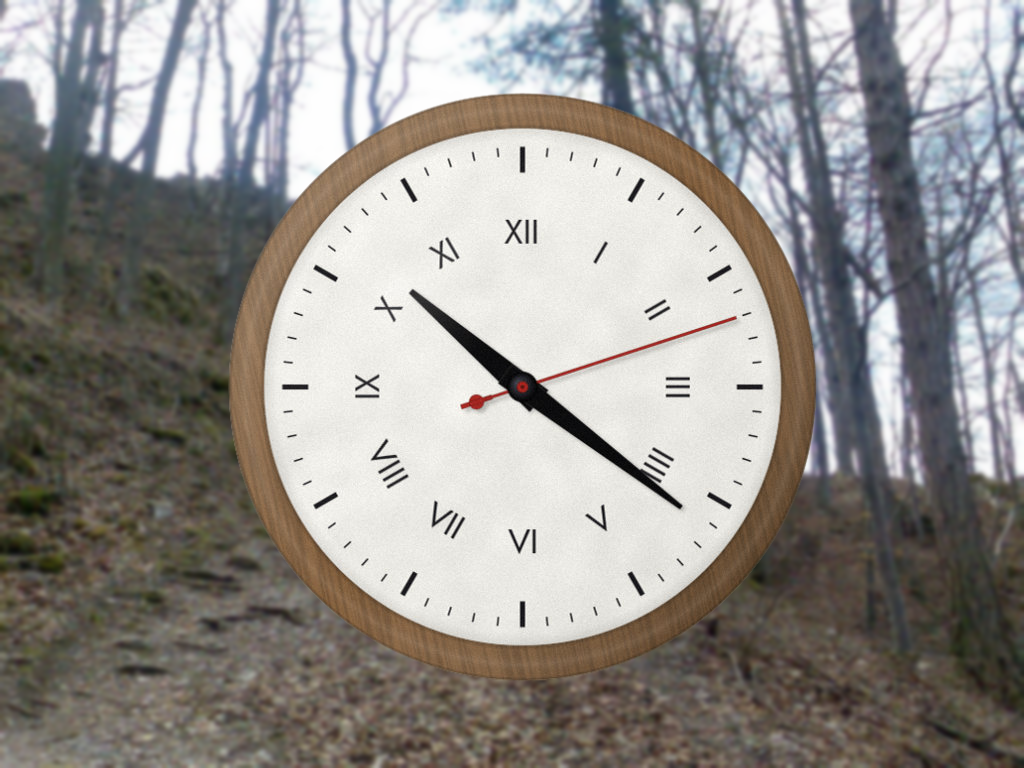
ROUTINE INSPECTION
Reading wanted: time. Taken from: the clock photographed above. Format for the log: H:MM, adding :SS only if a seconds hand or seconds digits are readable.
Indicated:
10:21:12
